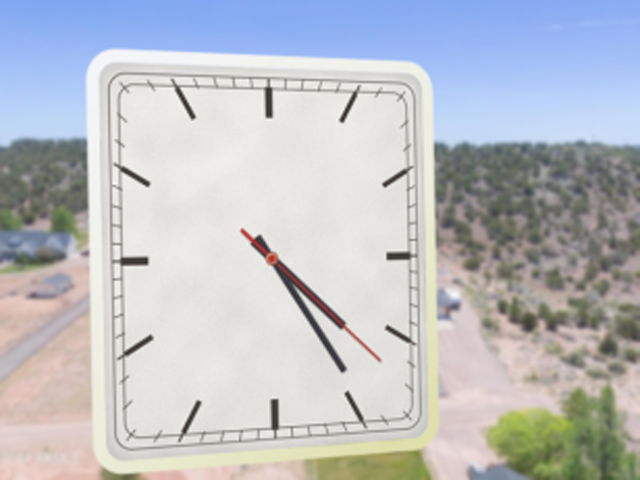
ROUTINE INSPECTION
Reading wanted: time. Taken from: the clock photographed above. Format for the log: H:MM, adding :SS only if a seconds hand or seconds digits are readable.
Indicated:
4:24:22
